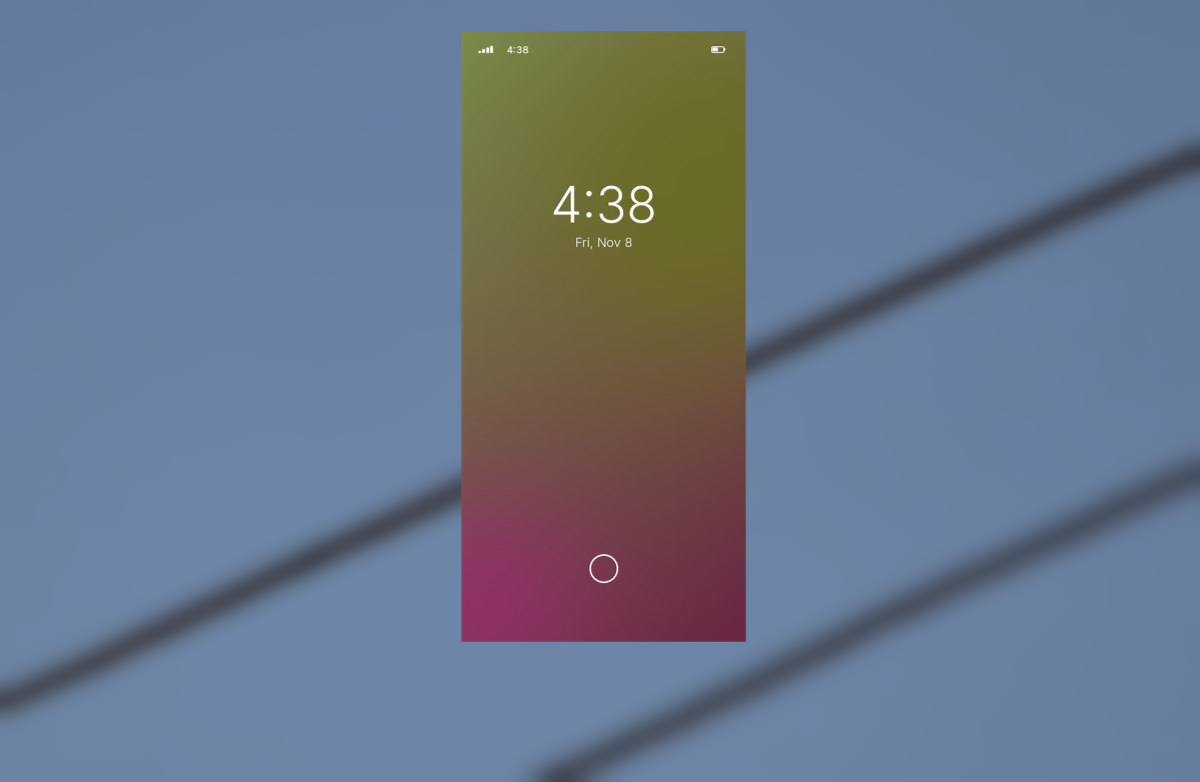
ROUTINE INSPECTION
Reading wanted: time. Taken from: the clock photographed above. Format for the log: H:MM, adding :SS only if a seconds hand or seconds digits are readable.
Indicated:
4:38
